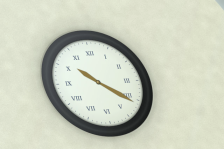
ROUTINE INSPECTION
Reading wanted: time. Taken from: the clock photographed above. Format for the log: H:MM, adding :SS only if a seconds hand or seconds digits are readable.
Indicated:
10:21
